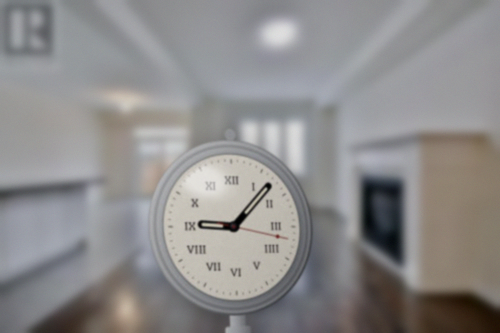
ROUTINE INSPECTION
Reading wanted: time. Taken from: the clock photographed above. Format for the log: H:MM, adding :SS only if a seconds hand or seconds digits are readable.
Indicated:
9:07:17
